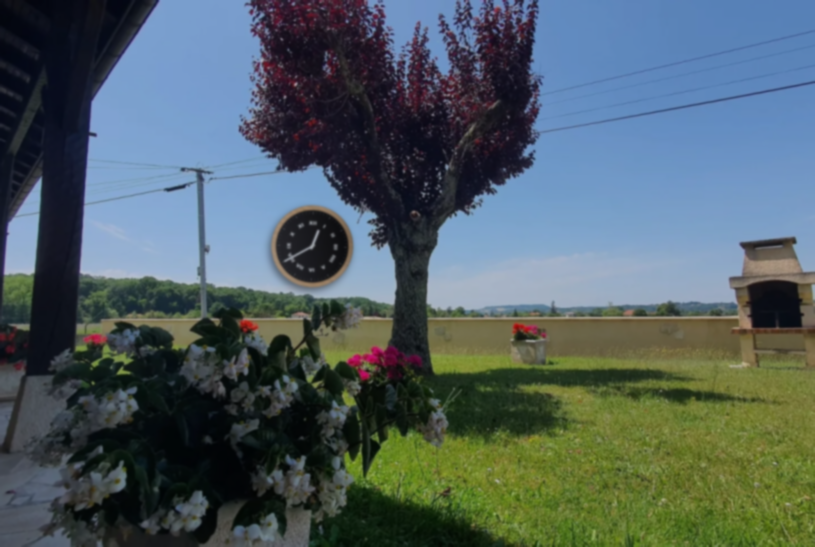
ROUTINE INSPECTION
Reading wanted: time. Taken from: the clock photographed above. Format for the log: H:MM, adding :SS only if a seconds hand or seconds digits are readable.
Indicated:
12:40
